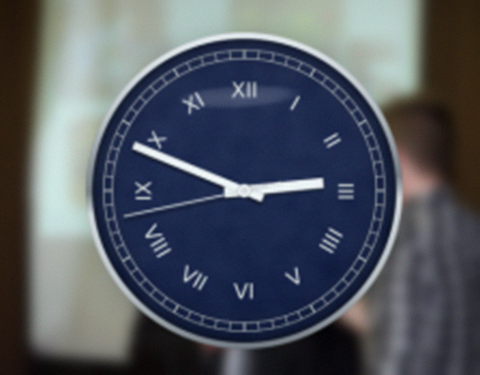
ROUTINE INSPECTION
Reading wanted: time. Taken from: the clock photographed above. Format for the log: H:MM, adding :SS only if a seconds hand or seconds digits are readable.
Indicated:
2:48:43
